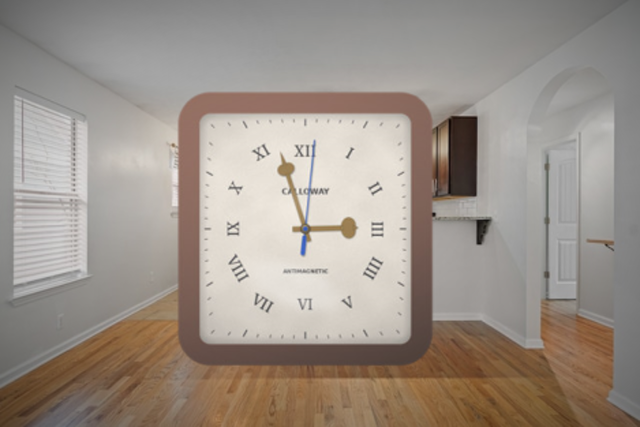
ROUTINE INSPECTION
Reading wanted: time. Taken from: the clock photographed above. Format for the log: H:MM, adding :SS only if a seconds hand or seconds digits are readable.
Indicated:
2:57:01
